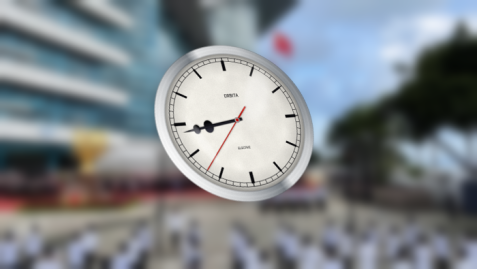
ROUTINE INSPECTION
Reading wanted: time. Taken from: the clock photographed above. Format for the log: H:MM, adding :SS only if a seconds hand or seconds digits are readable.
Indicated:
8:43:37
